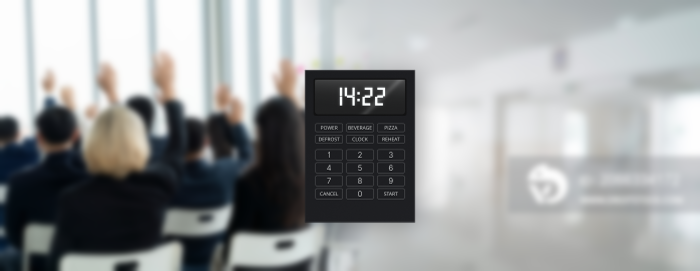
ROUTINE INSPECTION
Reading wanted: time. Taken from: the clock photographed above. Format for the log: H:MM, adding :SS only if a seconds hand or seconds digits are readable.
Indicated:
14:22
